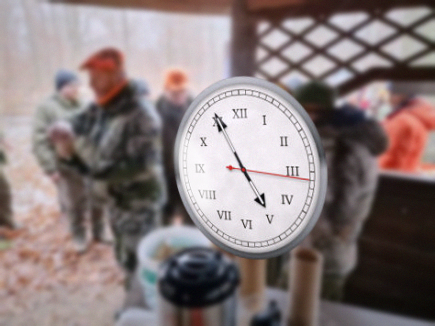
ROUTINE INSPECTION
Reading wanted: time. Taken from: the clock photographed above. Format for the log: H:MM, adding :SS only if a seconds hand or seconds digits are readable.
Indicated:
4:55:16
